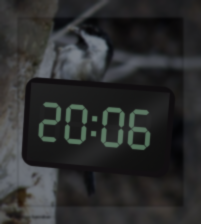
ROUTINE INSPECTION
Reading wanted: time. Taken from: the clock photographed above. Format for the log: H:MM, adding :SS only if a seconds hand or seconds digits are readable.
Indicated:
20:06
